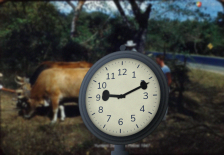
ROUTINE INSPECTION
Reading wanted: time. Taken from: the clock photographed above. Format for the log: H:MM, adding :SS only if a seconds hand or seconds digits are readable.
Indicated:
9:11
